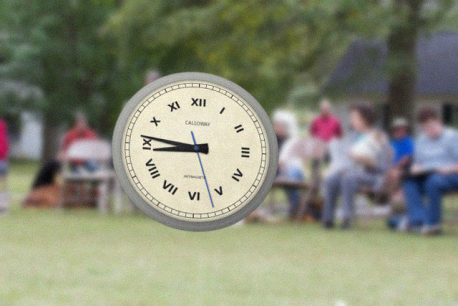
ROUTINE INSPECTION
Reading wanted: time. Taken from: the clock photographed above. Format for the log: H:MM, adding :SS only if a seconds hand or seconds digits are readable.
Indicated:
8:46:27
